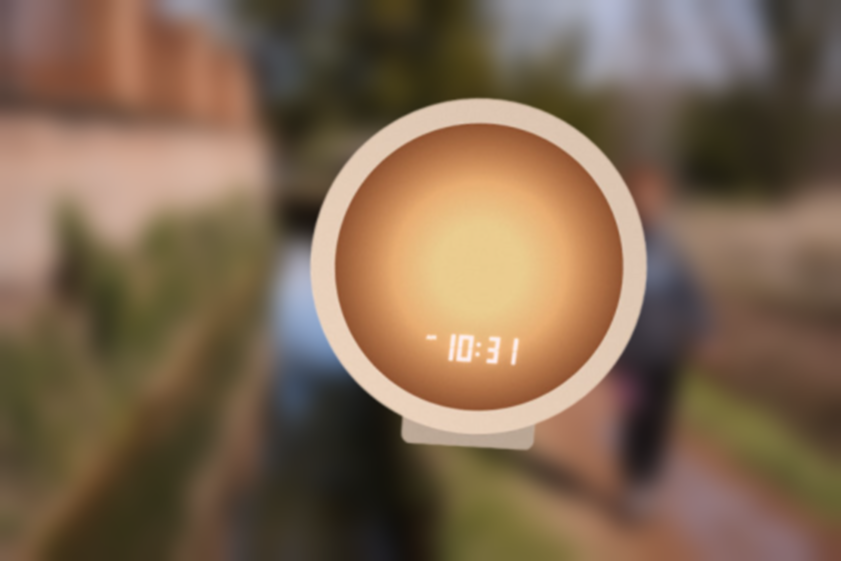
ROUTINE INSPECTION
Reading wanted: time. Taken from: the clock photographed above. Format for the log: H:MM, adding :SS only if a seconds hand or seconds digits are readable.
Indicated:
10:31
